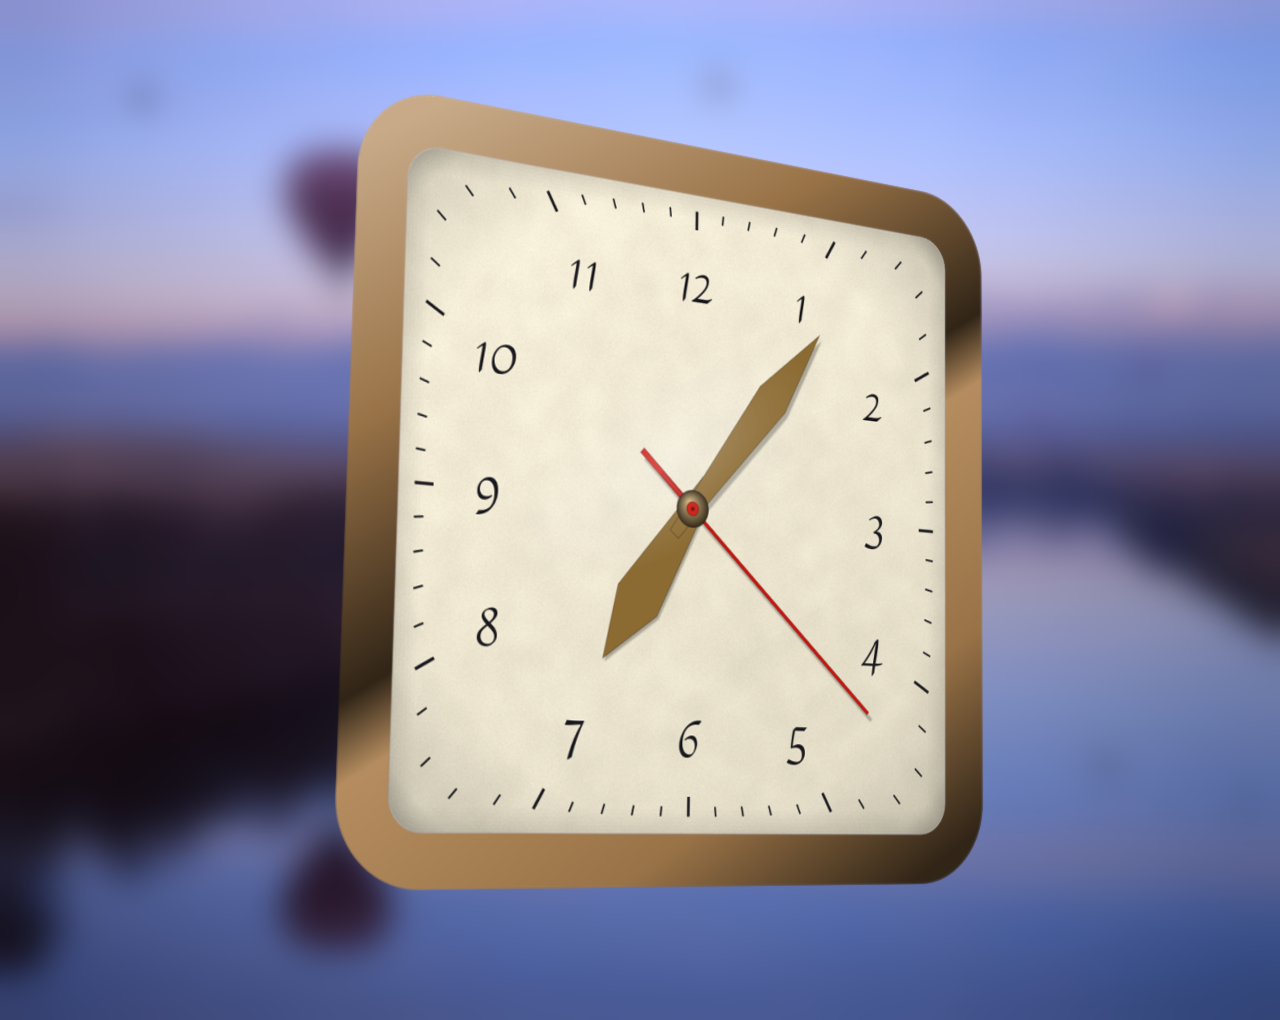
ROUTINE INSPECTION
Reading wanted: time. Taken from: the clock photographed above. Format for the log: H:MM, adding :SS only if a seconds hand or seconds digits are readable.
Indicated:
7:06:22
